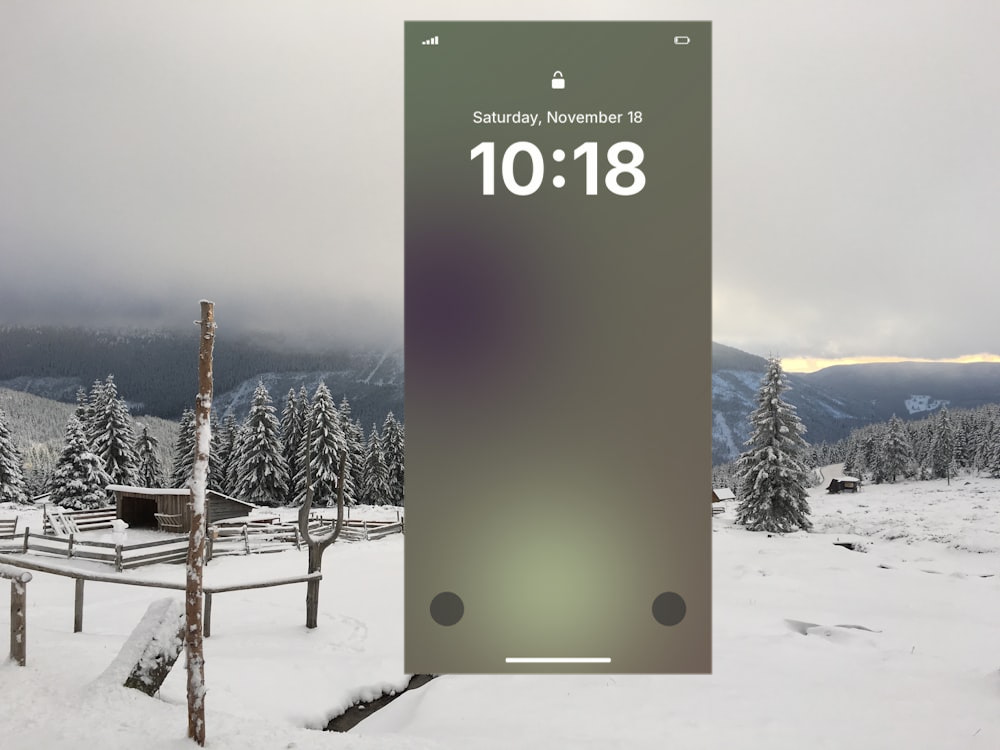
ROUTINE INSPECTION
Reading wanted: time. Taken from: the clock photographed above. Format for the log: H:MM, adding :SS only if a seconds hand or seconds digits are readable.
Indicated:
10:18
